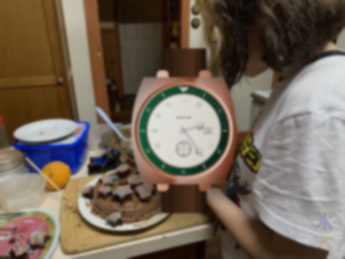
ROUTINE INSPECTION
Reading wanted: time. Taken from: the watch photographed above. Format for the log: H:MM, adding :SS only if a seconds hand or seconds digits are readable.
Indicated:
2:24
